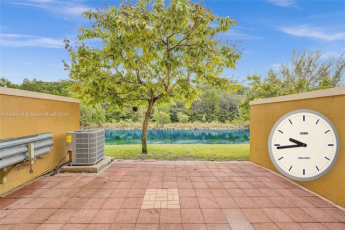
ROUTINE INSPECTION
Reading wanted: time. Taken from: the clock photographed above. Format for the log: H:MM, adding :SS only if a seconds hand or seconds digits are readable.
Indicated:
9:44
